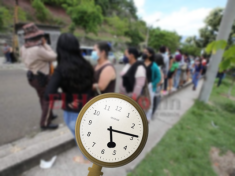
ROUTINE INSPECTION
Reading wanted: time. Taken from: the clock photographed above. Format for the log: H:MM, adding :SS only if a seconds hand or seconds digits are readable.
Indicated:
5:14
